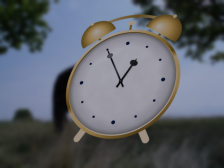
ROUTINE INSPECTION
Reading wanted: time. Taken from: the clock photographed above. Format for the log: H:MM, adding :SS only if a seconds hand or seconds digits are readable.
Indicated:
12:55
